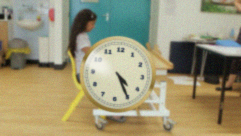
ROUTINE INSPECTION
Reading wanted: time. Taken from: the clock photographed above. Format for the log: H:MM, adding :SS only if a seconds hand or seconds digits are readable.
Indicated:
4:25
